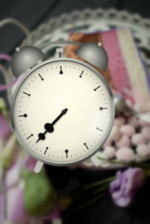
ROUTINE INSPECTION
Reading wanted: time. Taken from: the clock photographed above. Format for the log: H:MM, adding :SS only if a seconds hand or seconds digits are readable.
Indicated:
7:38
